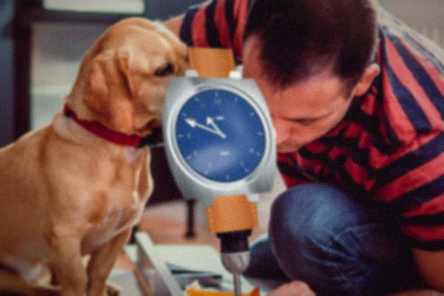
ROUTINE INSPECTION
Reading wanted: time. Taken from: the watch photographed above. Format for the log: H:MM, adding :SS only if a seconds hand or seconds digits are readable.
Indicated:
10:49
